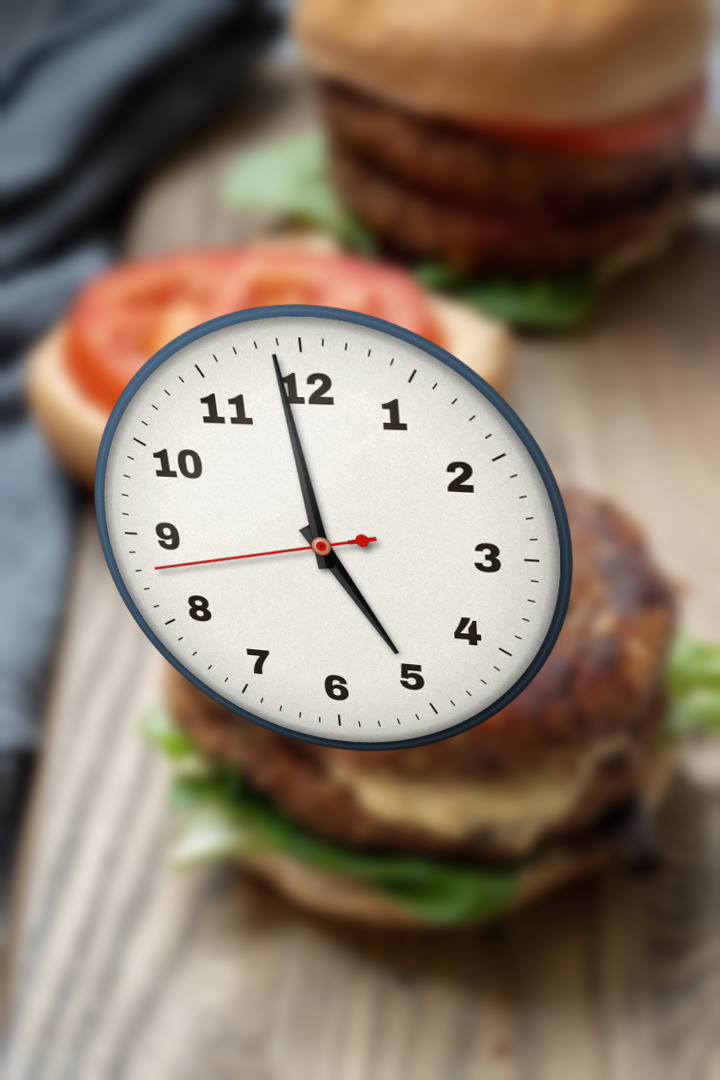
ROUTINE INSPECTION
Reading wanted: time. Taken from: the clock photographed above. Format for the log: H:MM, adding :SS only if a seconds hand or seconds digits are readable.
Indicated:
4:58:43
